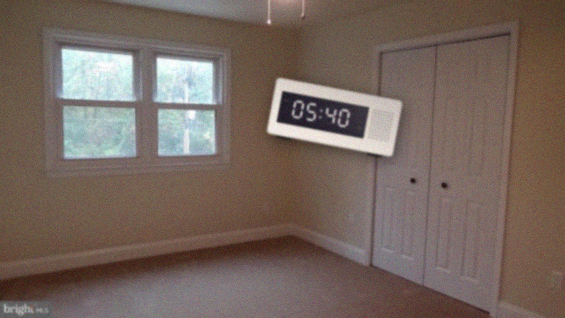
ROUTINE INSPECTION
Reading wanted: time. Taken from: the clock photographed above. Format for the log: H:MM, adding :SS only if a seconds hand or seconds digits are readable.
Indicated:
5:40
